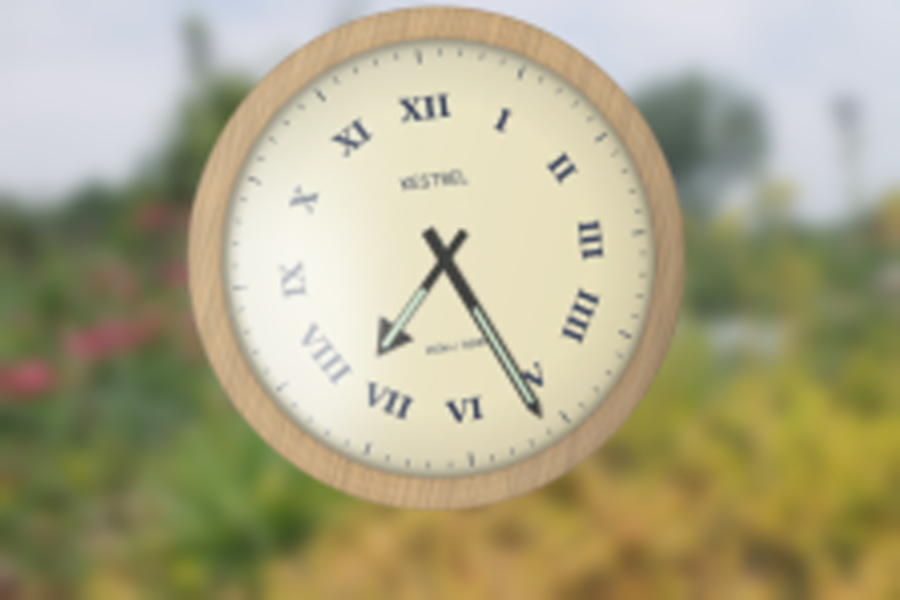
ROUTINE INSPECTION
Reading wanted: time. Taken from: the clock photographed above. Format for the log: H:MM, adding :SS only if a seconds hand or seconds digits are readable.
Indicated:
7:26
